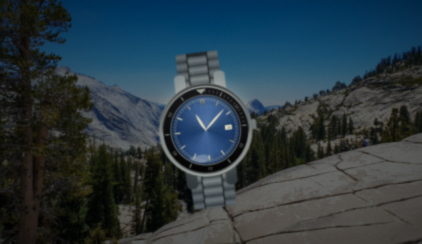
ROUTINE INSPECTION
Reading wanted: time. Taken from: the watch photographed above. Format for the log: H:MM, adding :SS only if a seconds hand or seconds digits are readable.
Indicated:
11:08
